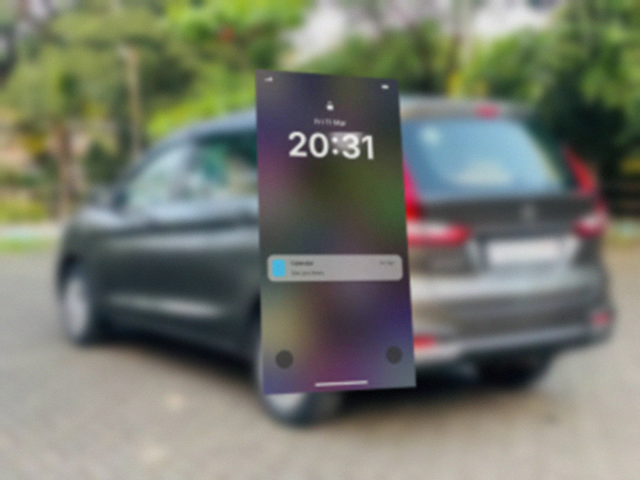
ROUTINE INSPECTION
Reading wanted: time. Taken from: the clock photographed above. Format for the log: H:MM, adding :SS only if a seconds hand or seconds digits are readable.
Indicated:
20:31
